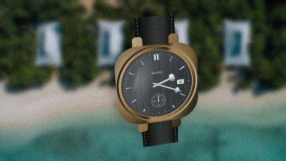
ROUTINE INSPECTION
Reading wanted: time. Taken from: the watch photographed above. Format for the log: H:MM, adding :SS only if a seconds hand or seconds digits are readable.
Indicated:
2:19
